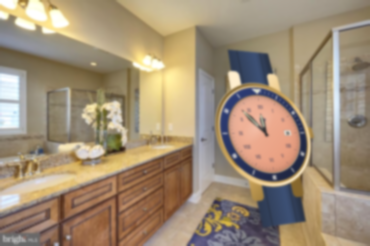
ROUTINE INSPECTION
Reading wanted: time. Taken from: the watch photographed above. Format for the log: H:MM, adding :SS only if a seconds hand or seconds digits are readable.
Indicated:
11:53
